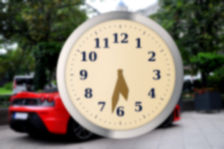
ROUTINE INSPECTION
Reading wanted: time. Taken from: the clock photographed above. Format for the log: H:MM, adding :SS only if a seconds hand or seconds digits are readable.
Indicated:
5:32
